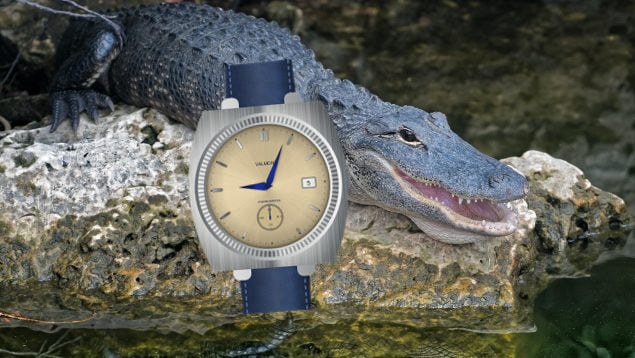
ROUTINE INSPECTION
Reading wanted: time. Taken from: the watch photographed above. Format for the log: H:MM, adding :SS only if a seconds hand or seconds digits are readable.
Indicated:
9:04
